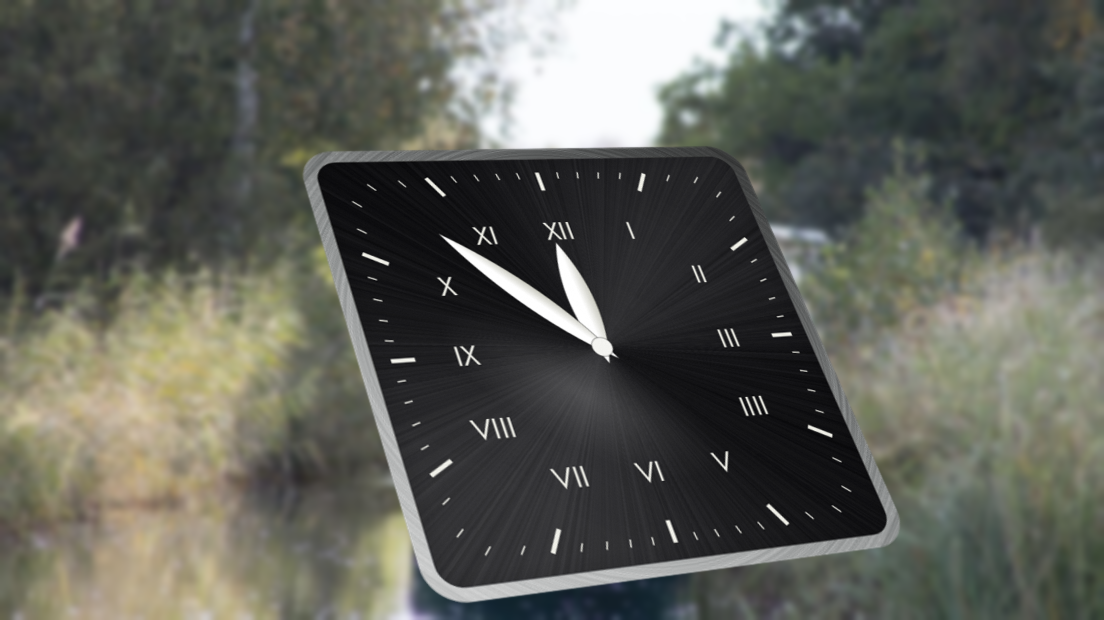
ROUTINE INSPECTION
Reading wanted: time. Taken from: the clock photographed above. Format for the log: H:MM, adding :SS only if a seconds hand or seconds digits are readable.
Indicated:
11:53
